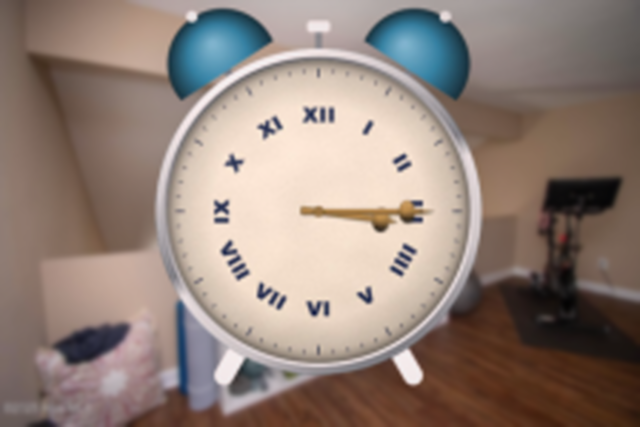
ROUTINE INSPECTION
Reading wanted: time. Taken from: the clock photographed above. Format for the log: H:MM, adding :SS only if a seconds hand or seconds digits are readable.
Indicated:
3:15
